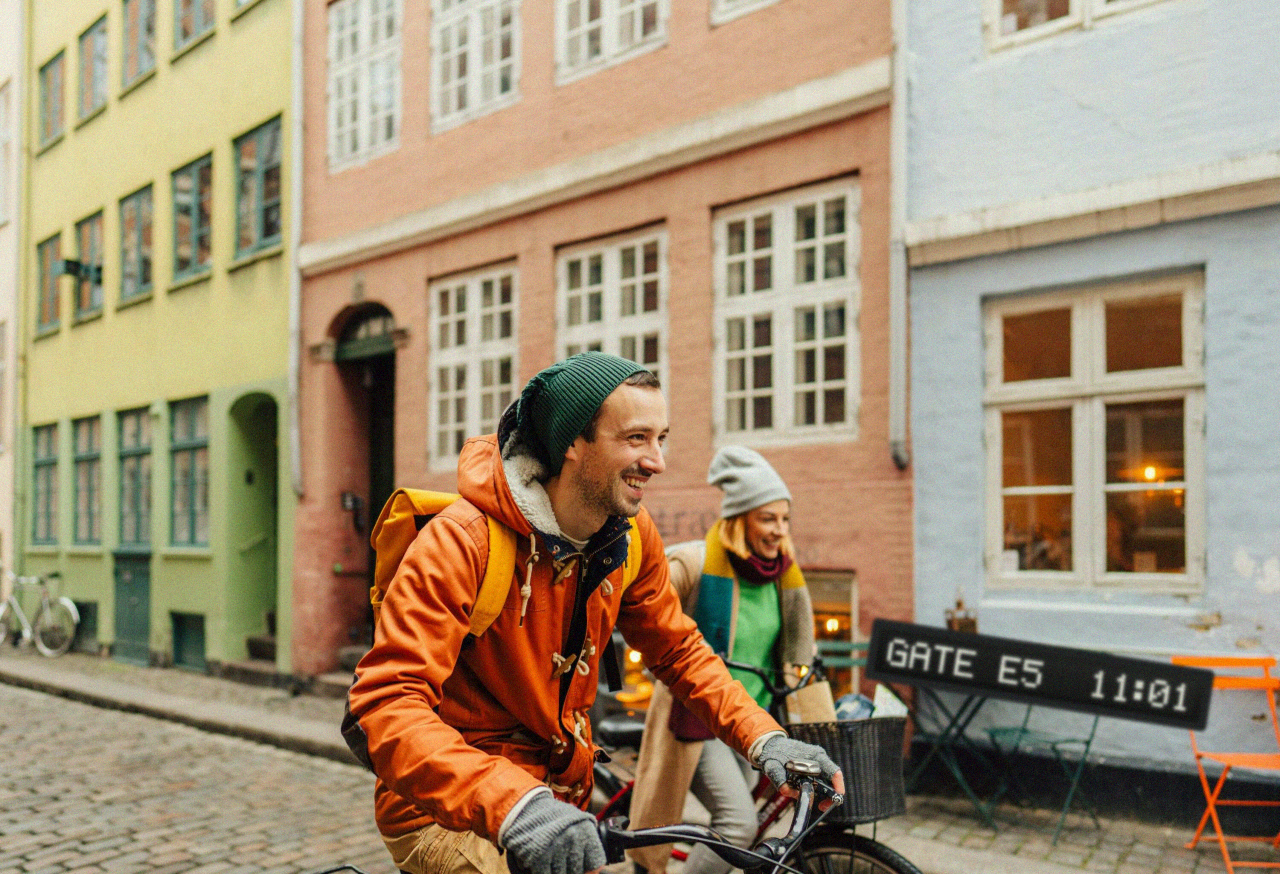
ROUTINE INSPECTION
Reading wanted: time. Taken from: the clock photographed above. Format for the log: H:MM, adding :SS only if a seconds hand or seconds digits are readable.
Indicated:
11:01
